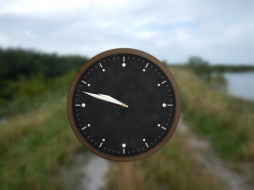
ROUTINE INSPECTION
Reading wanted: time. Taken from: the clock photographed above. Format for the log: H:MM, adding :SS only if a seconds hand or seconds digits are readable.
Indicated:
9:48
